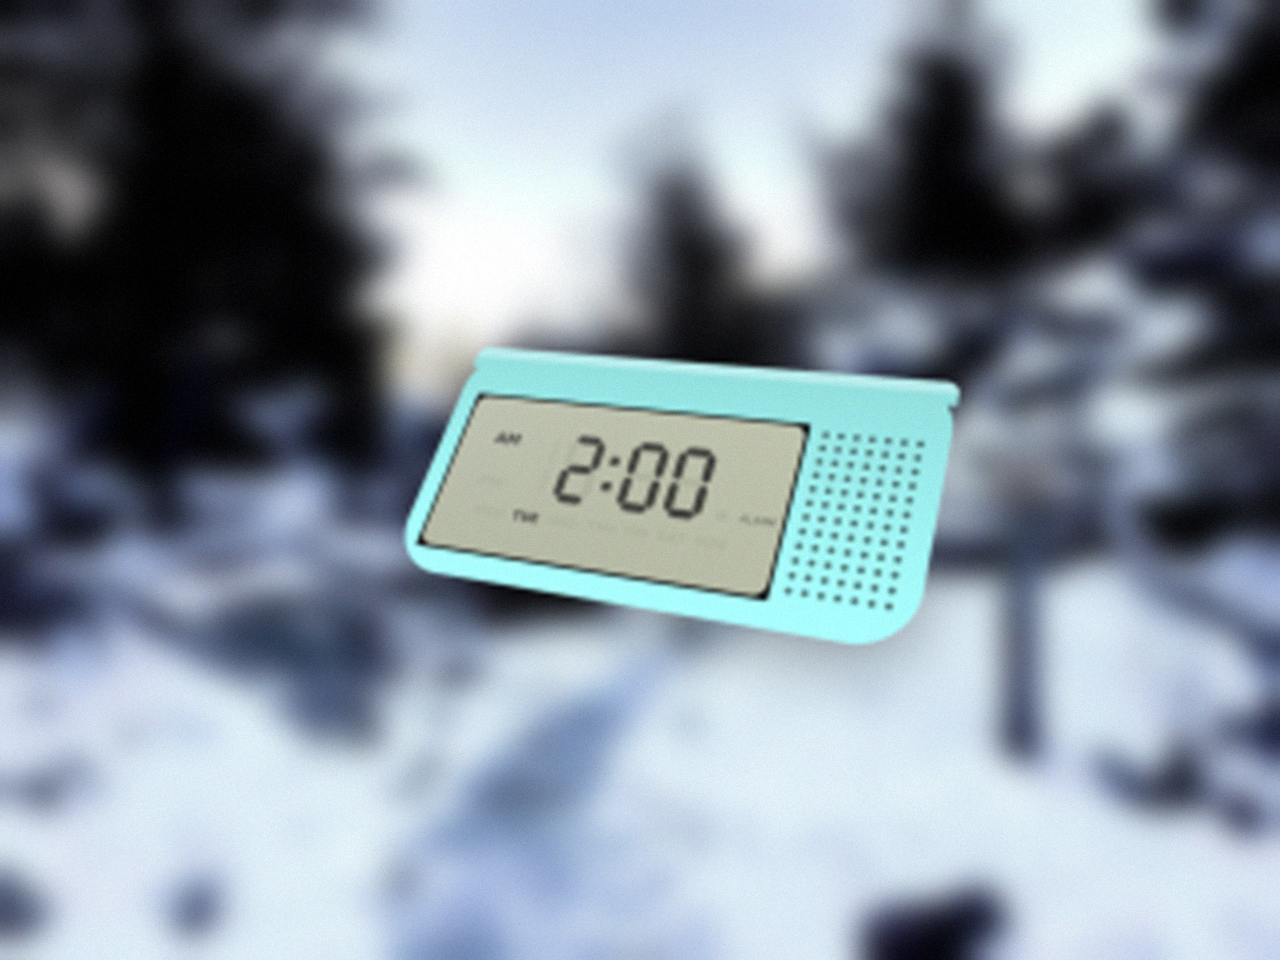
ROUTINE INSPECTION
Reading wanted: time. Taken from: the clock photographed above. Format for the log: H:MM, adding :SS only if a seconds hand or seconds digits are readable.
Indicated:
2:00
